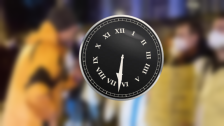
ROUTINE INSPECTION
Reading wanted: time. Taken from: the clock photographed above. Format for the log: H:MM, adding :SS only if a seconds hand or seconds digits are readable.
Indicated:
6:32
